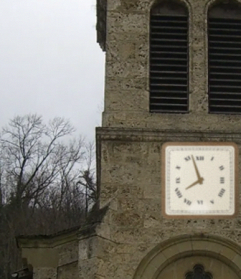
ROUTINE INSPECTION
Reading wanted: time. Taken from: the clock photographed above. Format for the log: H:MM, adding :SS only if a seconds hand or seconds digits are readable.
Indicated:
7:57
